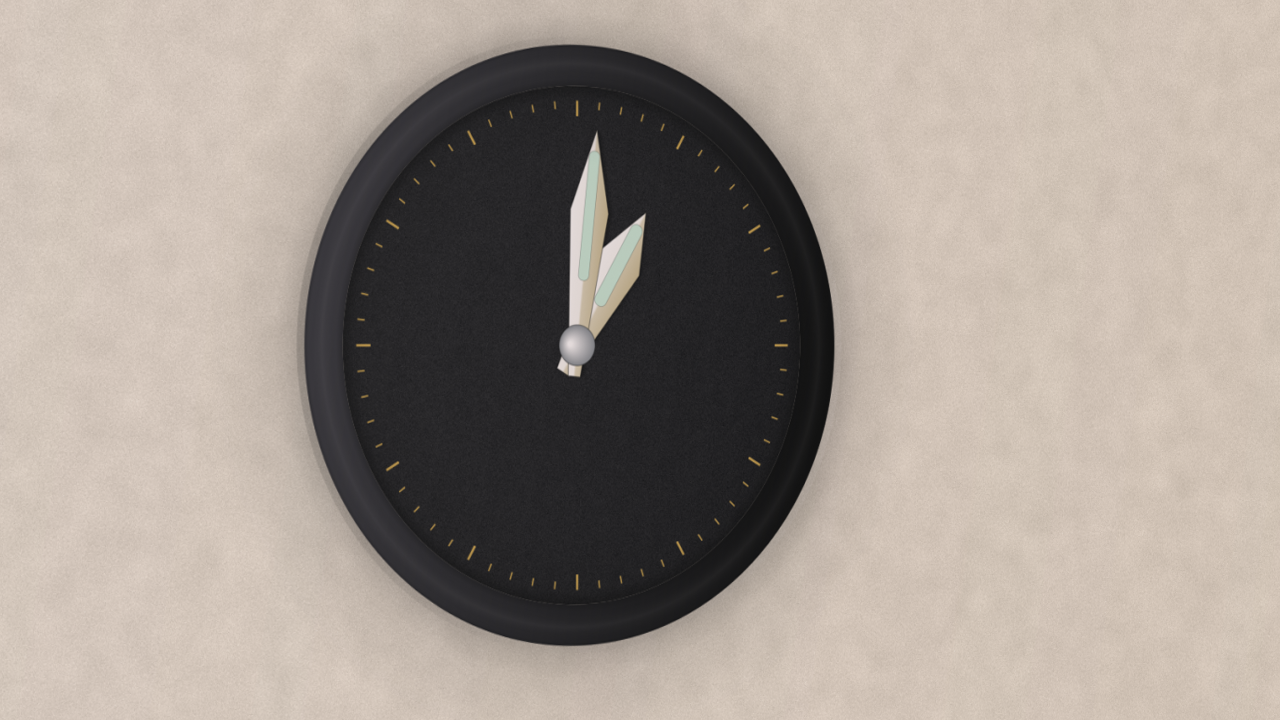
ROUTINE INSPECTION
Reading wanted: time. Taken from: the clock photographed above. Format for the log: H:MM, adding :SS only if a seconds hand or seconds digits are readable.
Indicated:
1:01
